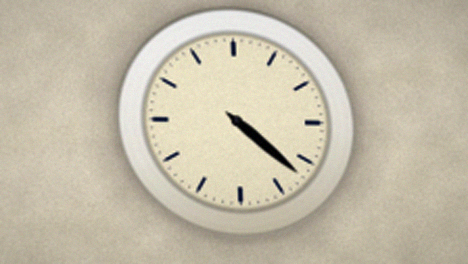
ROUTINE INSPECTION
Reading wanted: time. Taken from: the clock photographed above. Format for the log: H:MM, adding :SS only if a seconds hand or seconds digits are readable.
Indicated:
4:22
